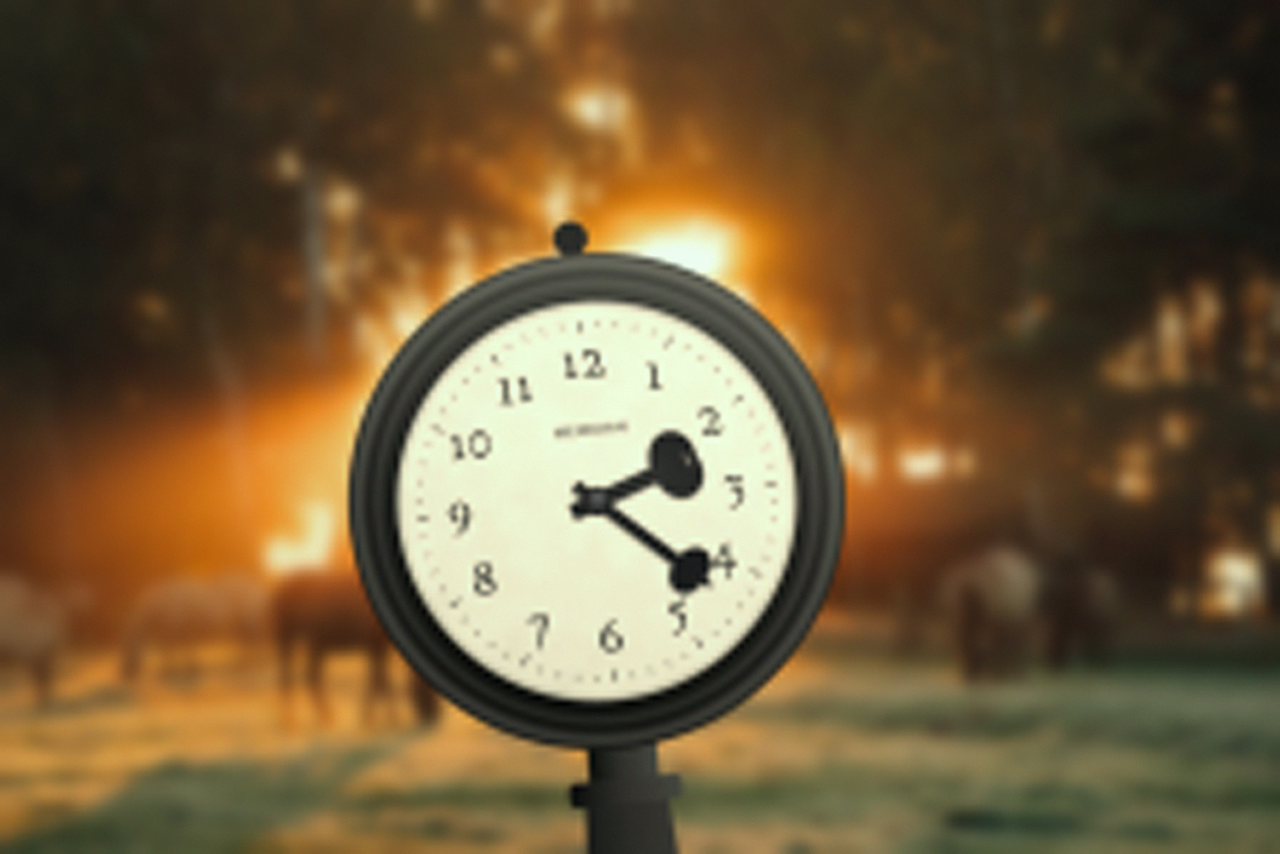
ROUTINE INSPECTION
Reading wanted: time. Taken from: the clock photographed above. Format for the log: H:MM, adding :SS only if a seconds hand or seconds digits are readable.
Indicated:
2:22
